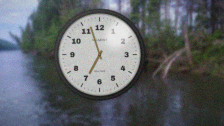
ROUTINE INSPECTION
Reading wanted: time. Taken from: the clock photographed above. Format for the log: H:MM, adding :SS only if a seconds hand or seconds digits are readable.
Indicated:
6:57
